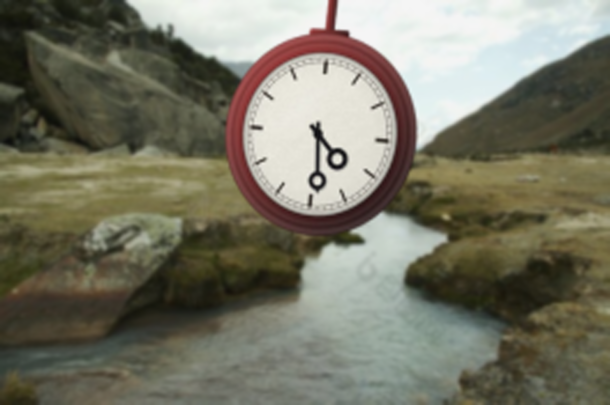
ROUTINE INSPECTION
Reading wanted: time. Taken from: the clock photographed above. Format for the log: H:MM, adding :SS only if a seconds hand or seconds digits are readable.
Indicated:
4:29
